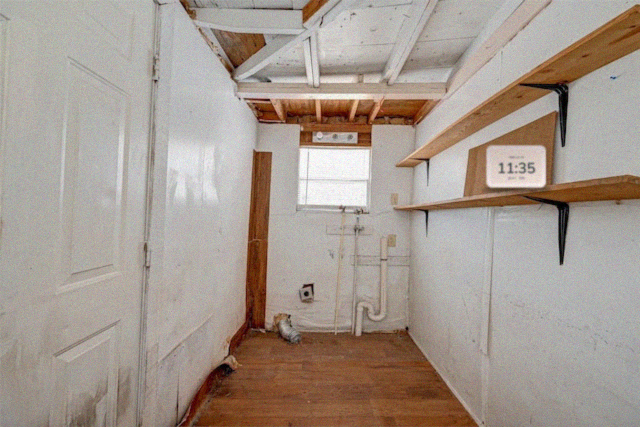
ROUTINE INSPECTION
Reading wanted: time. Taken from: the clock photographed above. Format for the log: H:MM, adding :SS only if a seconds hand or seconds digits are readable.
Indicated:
11:35
